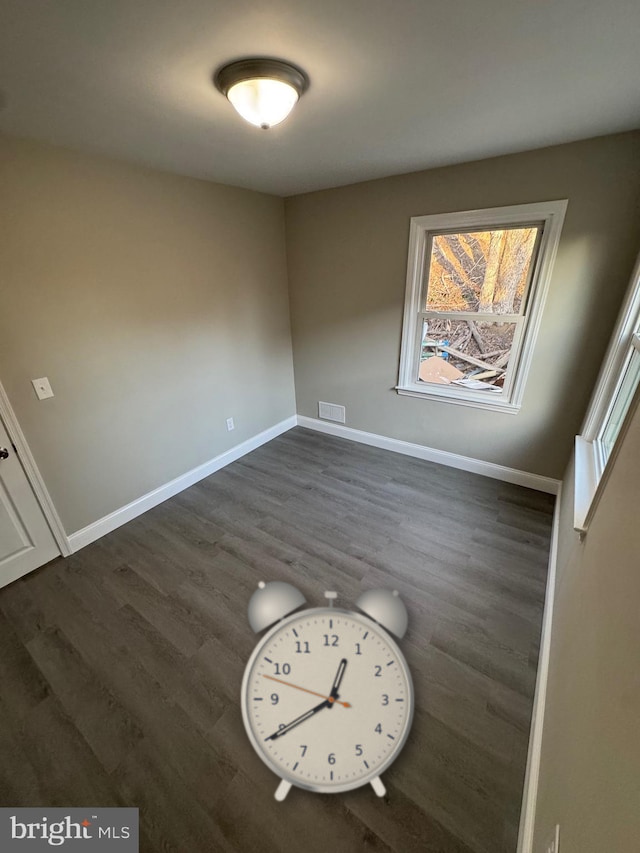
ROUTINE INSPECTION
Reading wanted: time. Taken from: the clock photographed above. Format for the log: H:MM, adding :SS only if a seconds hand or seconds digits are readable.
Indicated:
12:39:48
